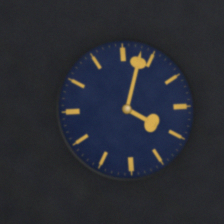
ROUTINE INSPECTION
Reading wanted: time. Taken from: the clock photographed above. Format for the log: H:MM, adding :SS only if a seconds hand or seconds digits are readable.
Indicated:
4:03
